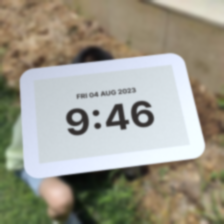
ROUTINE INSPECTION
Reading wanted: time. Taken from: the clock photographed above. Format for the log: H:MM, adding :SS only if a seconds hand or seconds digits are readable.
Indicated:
9:46
